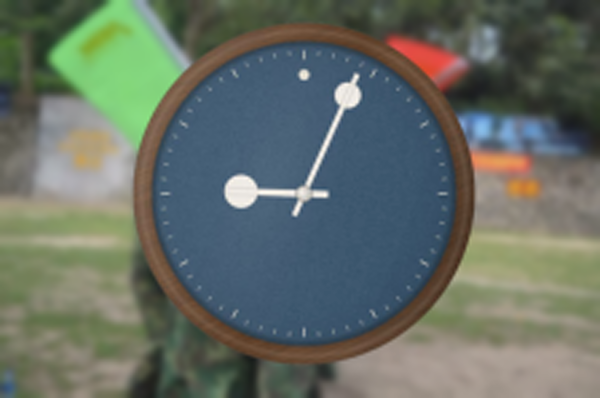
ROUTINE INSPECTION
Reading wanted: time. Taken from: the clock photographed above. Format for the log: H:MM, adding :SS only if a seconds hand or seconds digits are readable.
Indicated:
9:04
